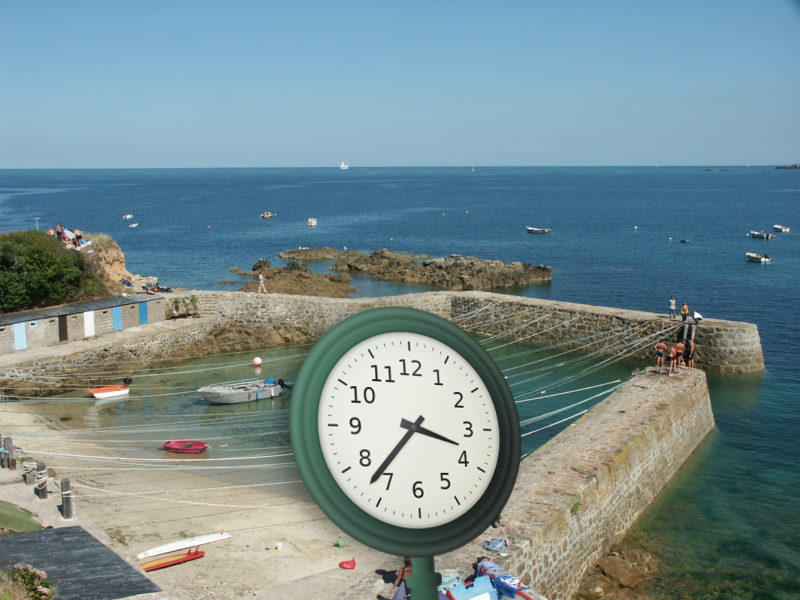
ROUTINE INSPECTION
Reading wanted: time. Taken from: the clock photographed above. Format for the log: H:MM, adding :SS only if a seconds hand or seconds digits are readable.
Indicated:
3:37
